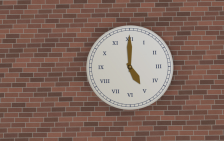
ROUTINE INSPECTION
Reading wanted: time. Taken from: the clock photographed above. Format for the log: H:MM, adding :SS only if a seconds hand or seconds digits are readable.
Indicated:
5:00
